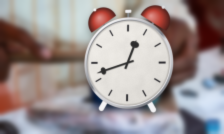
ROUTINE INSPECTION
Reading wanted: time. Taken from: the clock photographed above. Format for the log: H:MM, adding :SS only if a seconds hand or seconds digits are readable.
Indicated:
12:42
